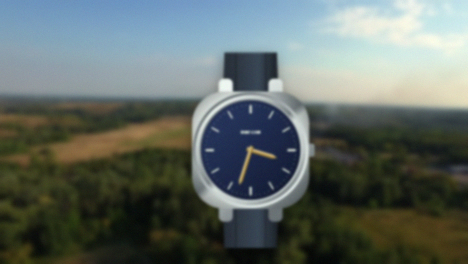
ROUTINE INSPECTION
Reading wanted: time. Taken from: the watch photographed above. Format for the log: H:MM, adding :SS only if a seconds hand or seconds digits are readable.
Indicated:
3:33
